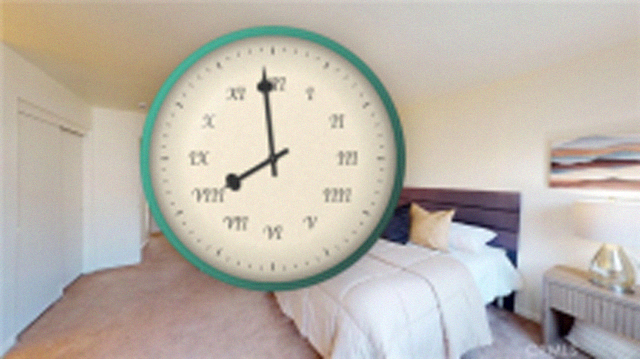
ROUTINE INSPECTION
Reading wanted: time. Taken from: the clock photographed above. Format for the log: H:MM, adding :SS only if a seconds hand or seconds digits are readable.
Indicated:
7:59
